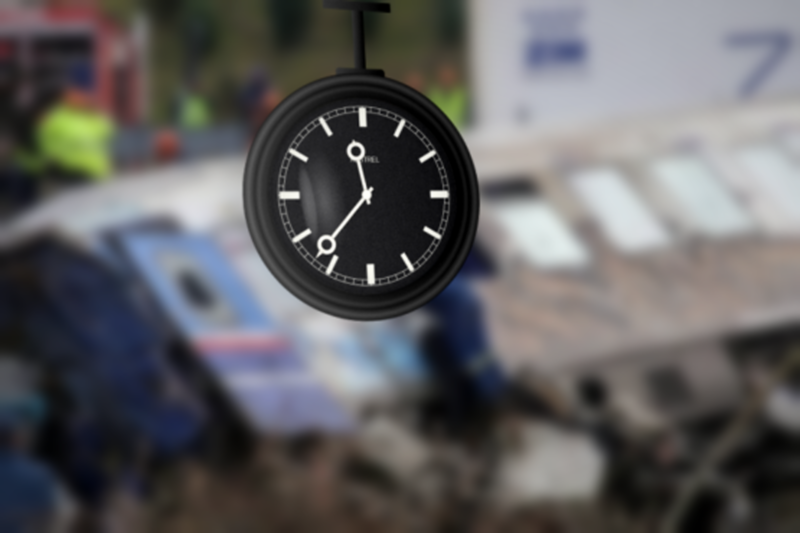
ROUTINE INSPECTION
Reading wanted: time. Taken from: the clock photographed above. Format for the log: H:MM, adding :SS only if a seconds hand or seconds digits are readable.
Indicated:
11:37
